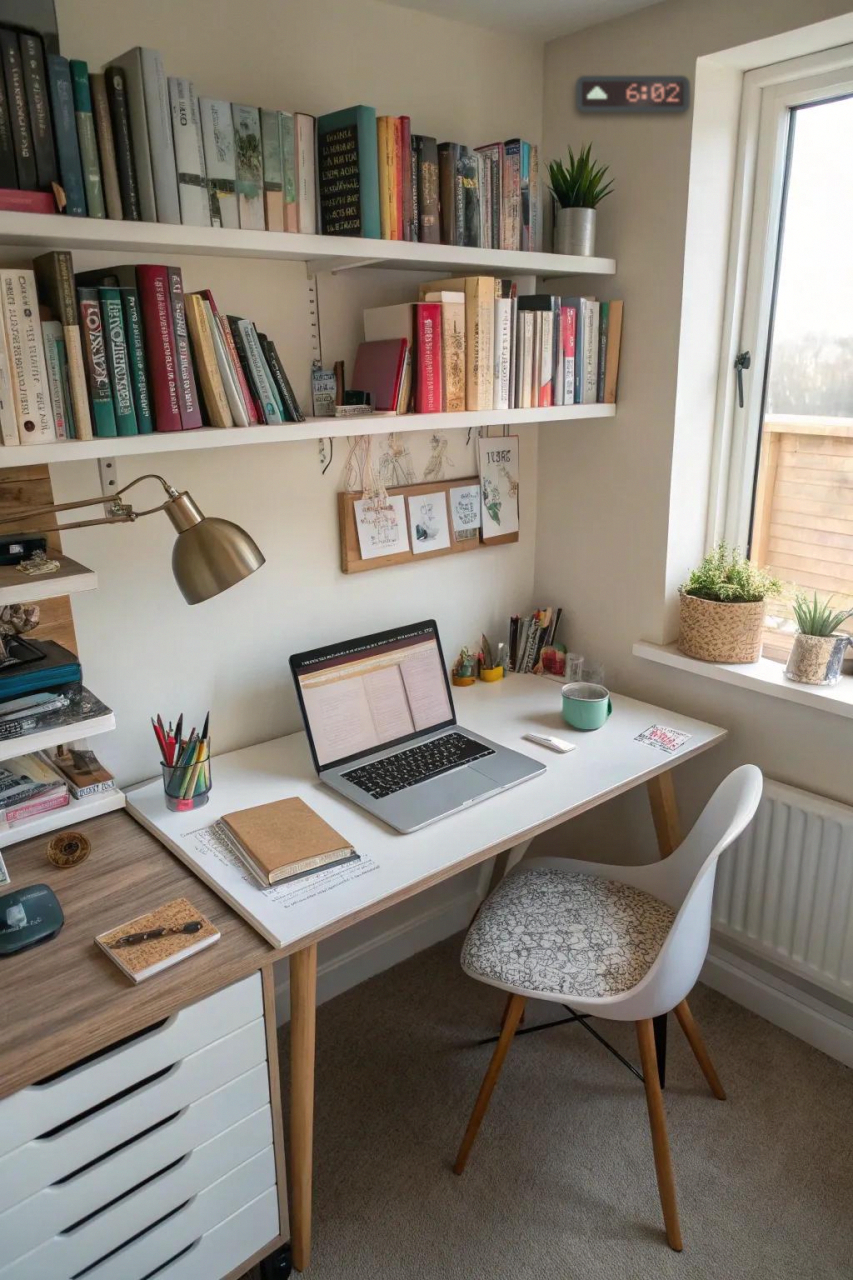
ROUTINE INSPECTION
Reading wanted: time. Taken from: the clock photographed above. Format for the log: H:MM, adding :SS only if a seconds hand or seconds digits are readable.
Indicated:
6:02
